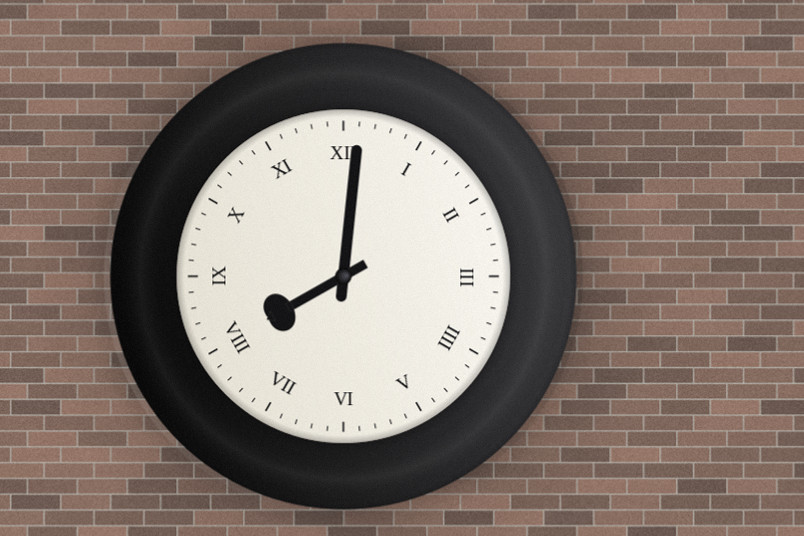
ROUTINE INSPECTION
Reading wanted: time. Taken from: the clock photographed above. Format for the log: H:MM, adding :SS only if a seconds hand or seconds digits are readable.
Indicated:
8:01
